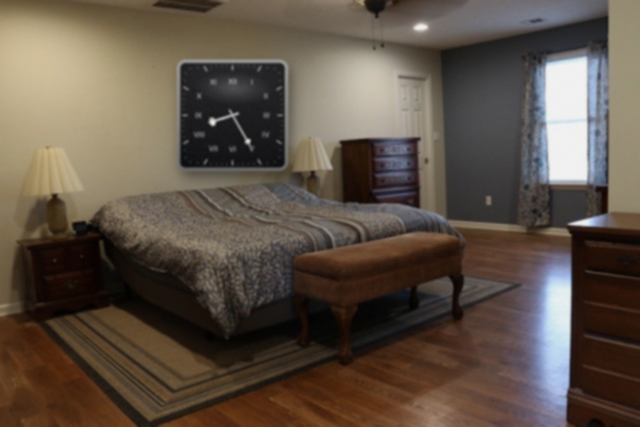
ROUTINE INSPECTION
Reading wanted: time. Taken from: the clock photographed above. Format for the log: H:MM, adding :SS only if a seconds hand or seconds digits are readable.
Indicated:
8:25
